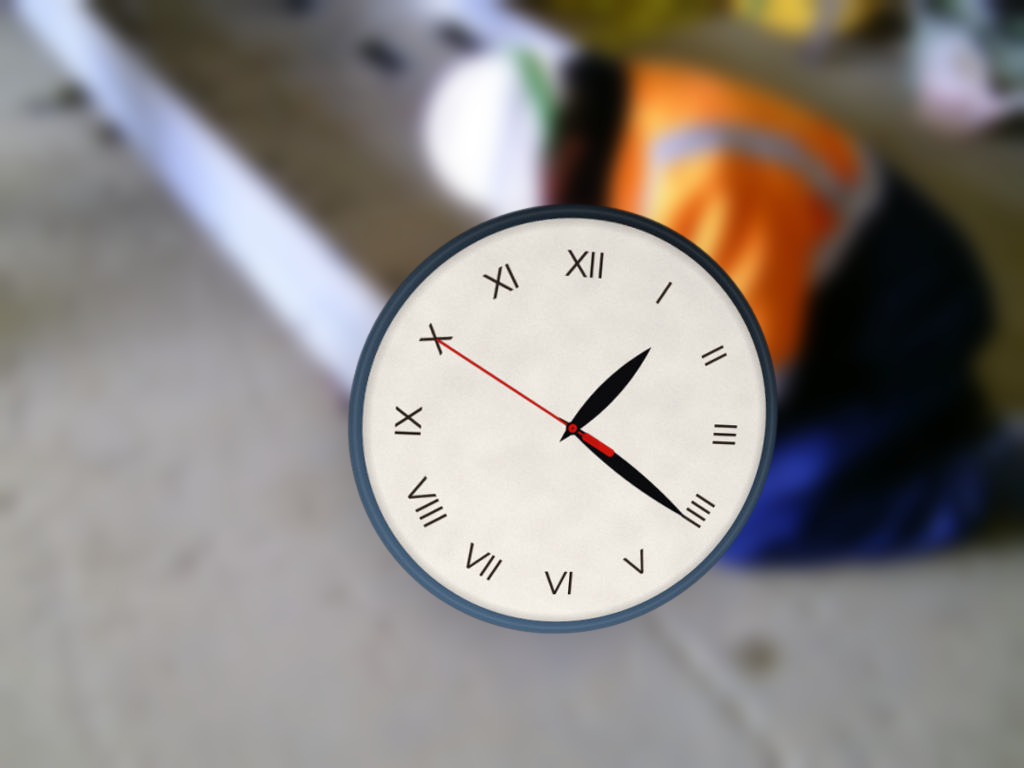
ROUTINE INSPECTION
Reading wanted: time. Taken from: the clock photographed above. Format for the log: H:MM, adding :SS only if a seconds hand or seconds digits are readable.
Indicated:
1:20:50
